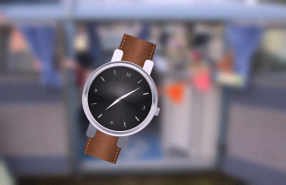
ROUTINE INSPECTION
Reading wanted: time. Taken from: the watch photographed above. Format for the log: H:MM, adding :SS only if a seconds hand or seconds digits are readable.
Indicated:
7:07
